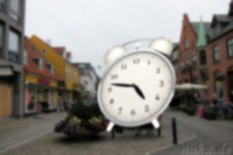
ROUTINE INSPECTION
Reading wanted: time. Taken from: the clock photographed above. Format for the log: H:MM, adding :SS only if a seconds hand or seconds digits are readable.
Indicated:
4:47
